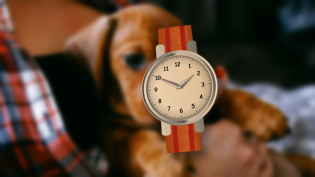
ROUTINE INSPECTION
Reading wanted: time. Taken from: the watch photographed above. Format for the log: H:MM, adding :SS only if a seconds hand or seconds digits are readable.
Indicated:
1:50
